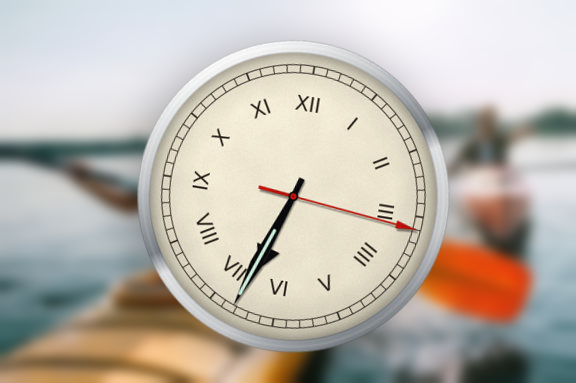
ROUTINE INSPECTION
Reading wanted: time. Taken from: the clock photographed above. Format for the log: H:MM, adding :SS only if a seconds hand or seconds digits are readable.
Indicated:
6:33:16
